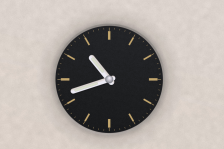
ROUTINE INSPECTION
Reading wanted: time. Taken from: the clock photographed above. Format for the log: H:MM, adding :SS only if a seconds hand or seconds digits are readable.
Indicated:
10:42
